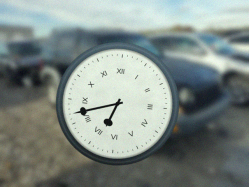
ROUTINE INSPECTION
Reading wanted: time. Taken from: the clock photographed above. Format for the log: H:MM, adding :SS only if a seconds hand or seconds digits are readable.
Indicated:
6:42
